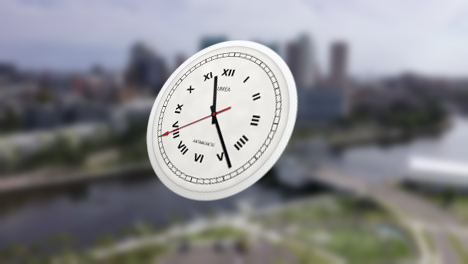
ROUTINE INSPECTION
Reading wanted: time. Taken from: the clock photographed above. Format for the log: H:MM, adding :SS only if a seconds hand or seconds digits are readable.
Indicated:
11:23:40
